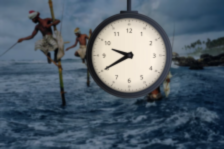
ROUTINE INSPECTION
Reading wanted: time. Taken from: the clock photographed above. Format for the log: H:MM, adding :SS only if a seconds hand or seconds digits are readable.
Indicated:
9:40
